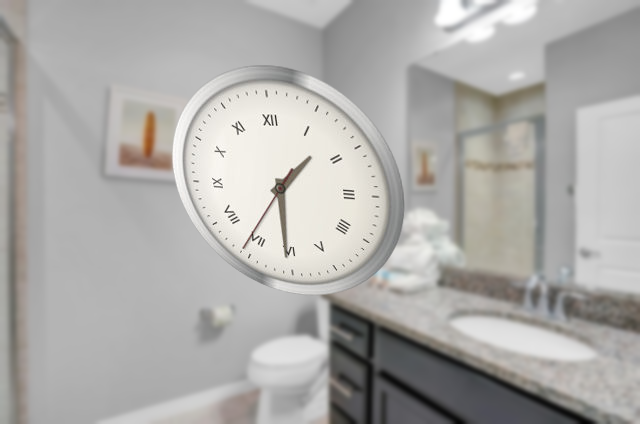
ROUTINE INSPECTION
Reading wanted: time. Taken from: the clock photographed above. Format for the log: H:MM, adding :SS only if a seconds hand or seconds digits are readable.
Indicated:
1:30:36
